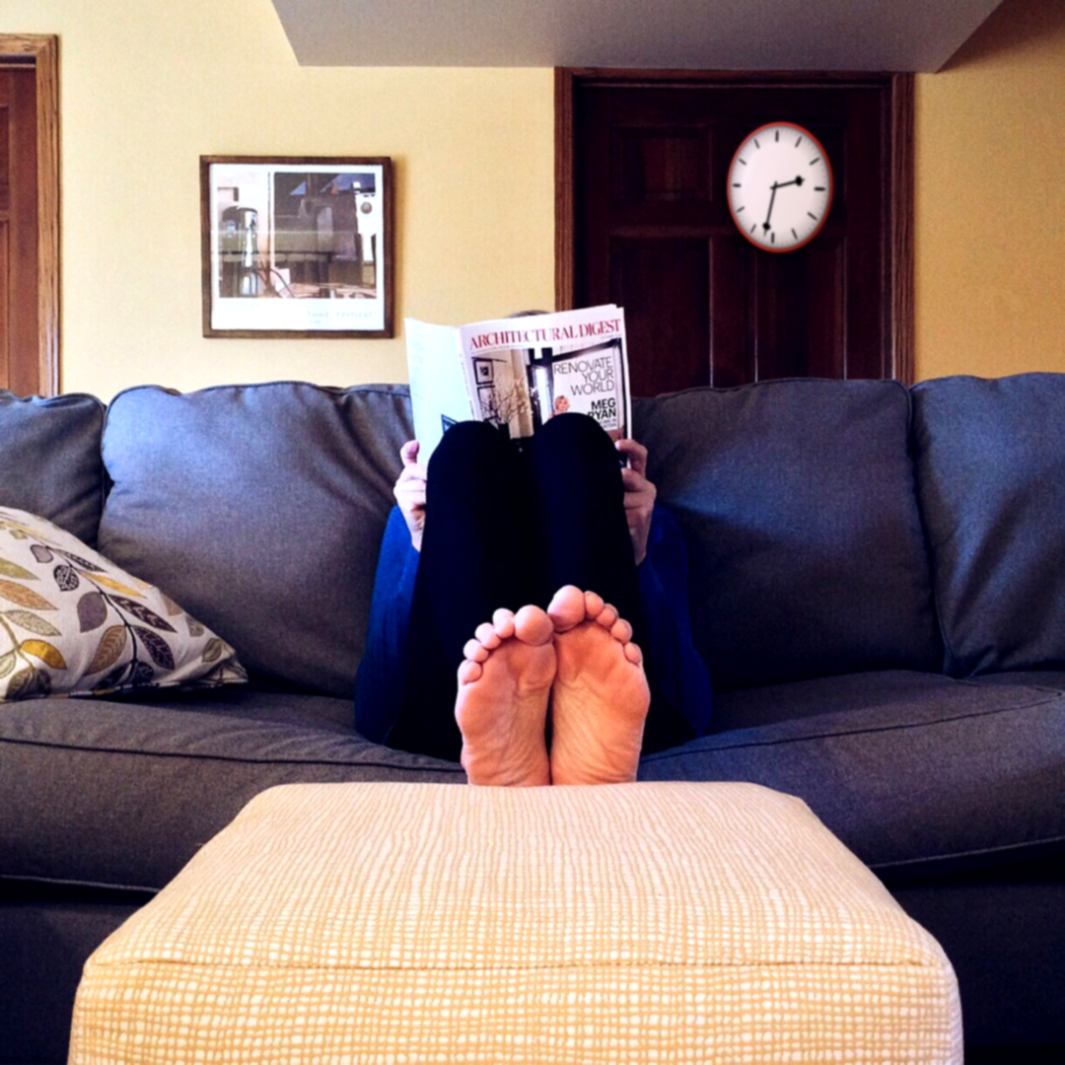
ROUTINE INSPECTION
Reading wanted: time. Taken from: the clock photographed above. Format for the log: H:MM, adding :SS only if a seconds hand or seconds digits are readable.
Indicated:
2:32
